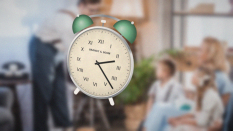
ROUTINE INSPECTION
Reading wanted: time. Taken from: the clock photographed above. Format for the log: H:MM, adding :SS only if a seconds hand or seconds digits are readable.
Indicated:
2:23
